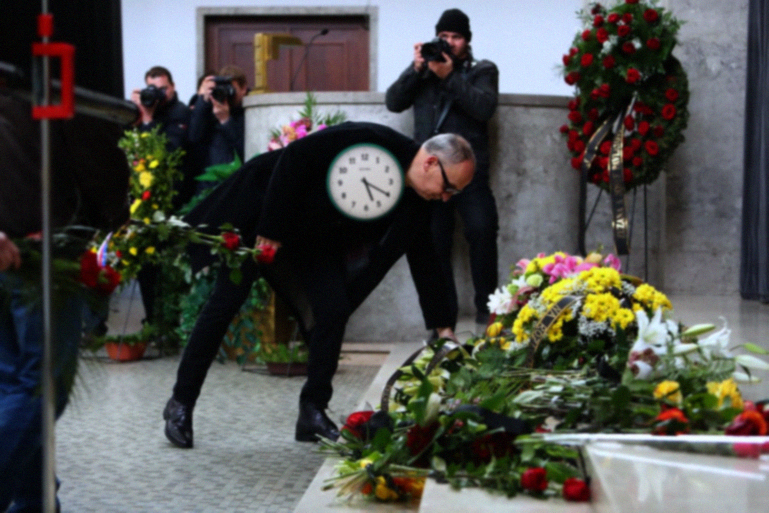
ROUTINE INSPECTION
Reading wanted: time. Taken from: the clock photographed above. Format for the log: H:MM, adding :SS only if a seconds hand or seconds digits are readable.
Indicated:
5:20
